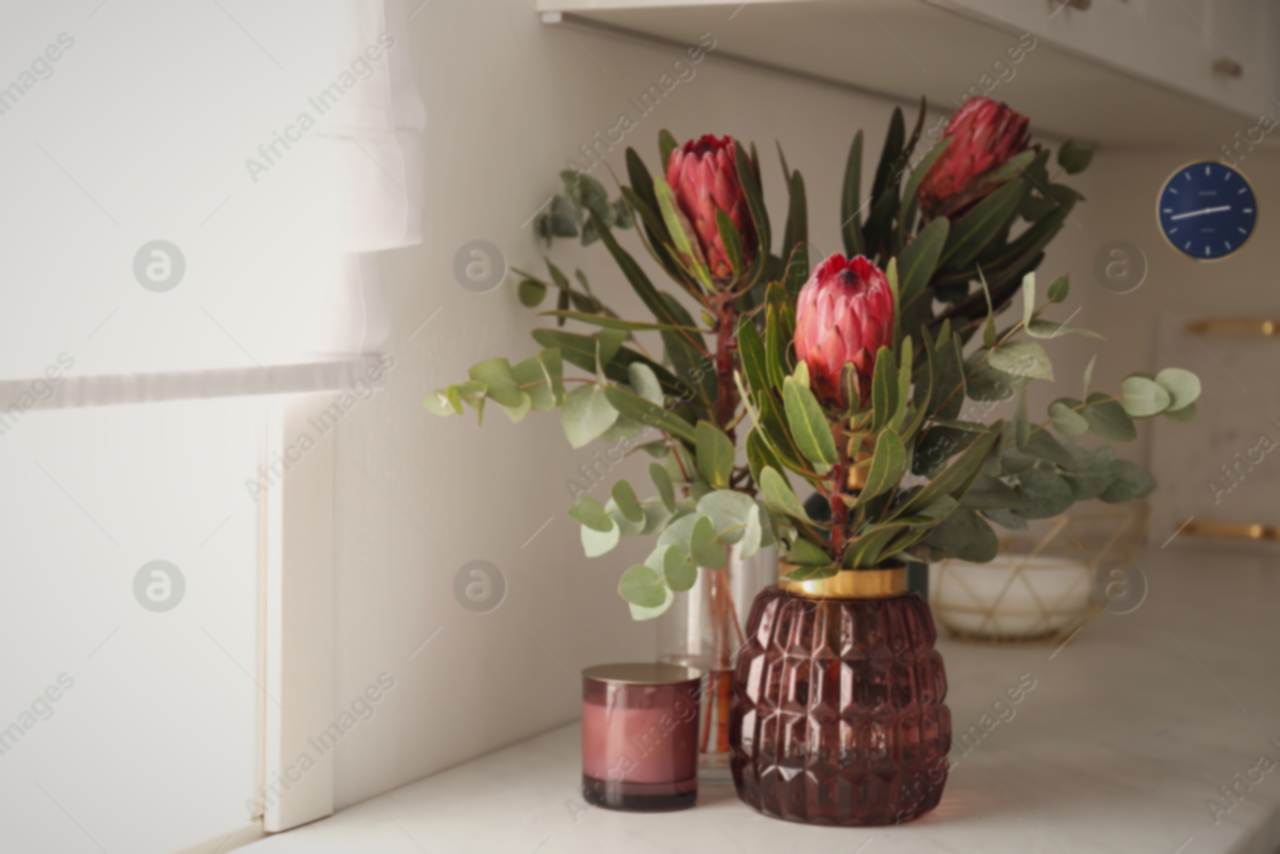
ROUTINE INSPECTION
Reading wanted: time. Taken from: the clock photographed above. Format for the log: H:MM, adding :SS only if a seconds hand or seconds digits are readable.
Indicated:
2:43
